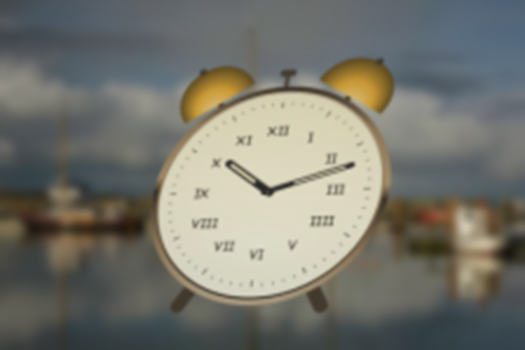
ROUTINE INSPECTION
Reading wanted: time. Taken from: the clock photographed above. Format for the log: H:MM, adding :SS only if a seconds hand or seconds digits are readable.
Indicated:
10:12
